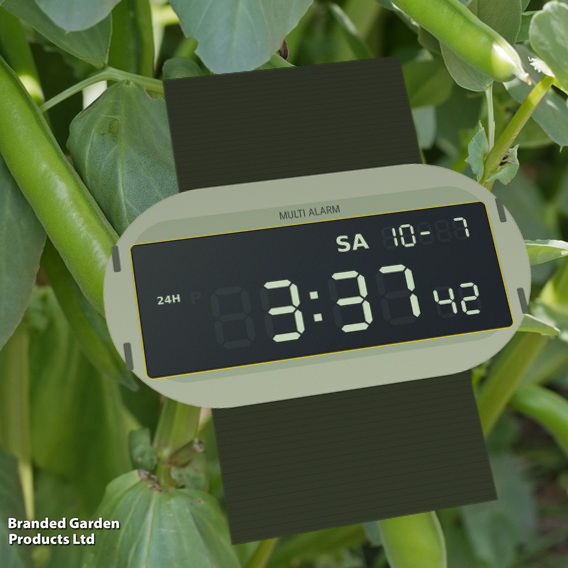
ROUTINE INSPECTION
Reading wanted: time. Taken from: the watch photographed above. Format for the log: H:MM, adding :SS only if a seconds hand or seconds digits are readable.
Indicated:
3:37:42
